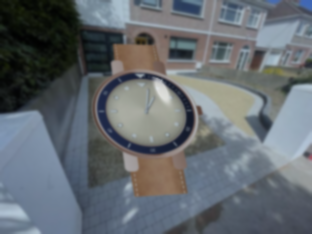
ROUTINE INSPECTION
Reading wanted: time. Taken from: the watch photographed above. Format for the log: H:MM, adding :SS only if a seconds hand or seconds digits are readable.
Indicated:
1:02
